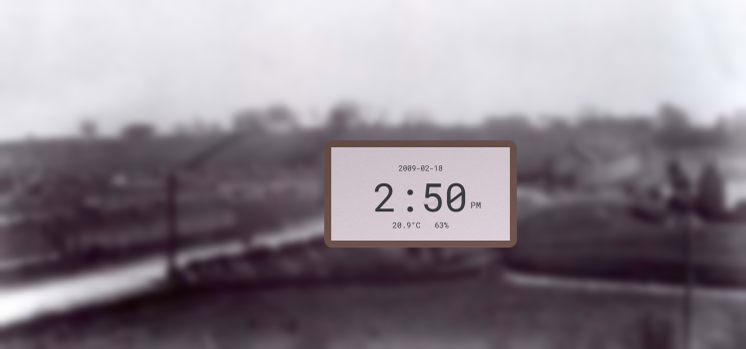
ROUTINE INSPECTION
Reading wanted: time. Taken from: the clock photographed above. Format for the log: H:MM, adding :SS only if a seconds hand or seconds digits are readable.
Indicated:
2:50
